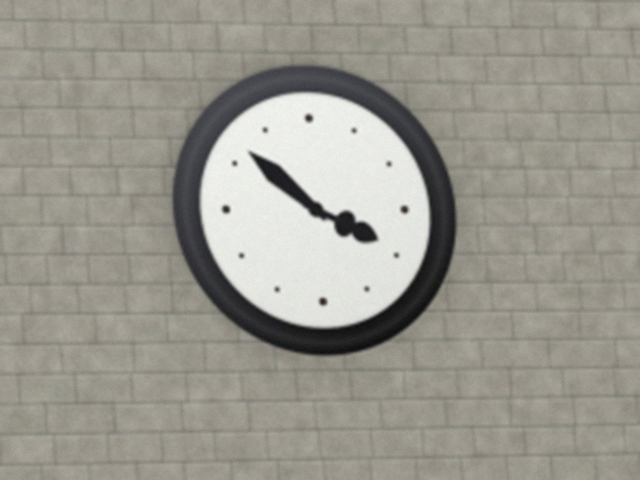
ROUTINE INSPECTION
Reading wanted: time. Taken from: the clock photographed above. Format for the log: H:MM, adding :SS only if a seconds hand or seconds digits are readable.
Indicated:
3:52
